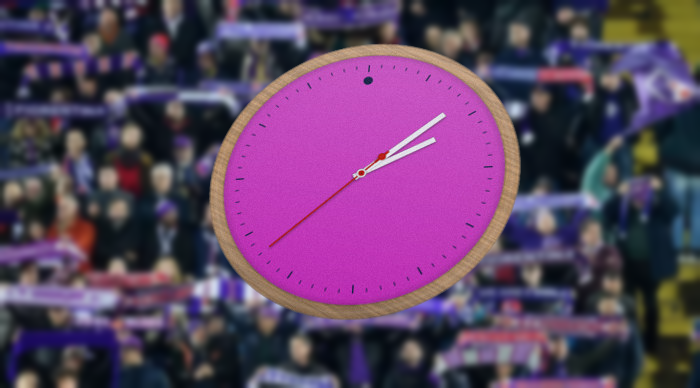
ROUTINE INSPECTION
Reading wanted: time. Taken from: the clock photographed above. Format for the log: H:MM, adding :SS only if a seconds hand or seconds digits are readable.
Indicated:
2:08:38
